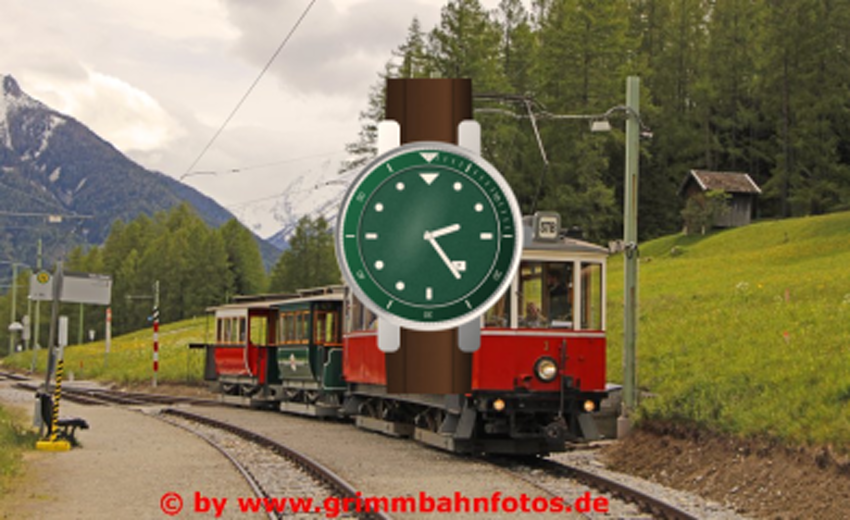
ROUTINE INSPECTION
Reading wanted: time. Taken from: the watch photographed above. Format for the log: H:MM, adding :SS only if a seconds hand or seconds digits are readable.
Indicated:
2:24
